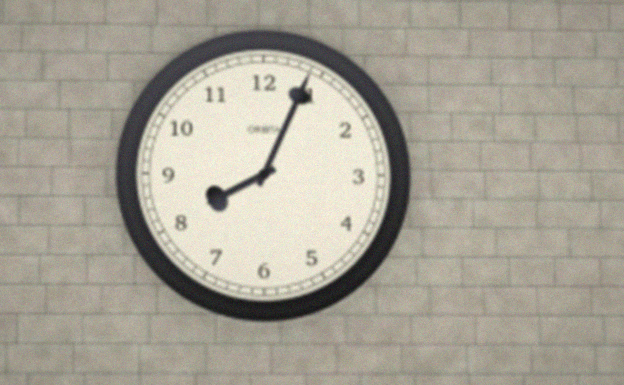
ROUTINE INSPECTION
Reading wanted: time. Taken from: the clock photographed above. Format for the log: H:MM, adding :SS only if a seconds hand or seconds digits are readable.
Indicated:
8:04
